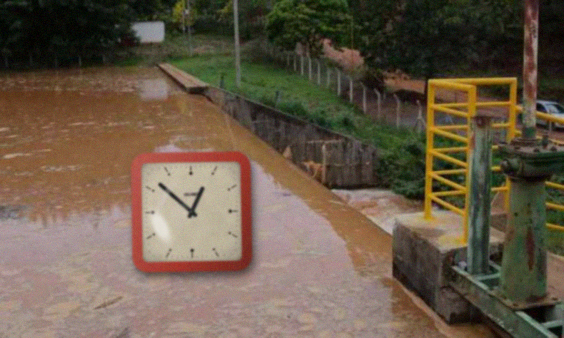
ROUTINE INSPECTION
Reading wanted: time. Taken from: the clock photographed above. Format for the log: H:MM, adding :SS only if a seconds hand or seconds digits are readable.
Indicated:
12:52
